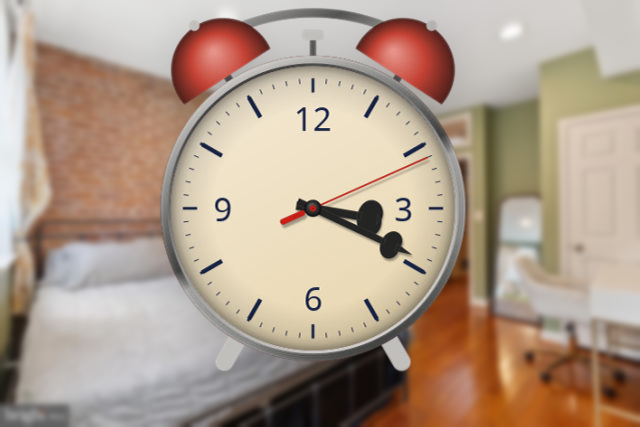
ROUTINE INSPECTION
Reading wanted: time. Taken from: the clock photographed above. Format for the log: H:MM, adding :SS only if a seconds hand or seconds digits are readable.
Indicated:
3:19:11
